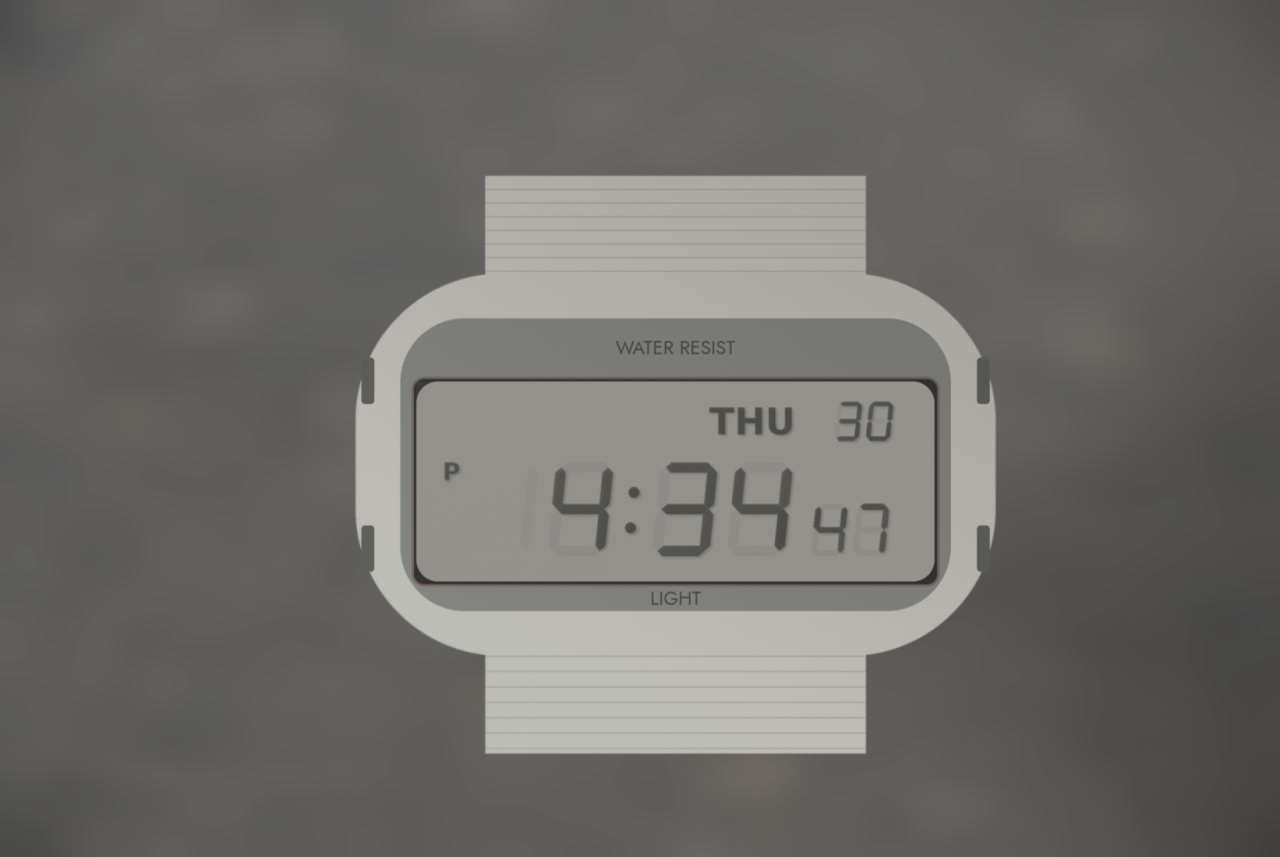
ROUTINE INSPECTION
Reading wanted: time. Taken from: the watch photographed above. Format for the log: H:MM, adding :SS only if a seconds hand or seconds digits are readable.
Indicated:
4:34:47
